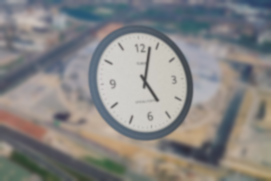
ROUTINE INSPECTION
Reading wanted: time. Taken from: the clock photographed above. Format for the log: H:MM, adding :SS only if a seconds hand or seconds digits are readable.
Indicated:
5:03
